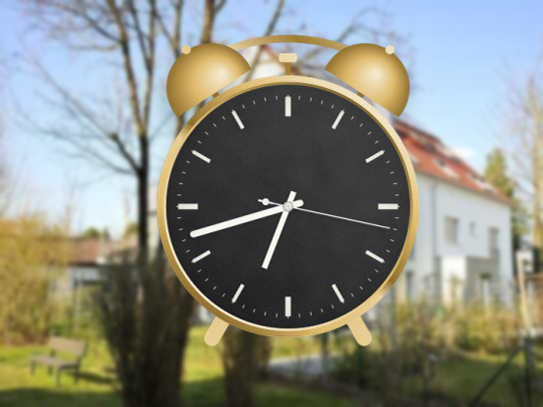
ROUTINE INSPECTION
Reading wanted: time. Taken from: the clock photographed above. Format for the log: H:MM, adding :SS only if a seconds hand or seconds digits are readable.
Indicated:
6:42:17
